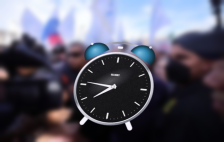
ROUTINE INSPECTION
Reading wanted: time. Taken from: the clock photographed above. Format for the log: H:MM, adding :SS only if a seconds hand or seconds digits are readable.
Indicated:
7:46
